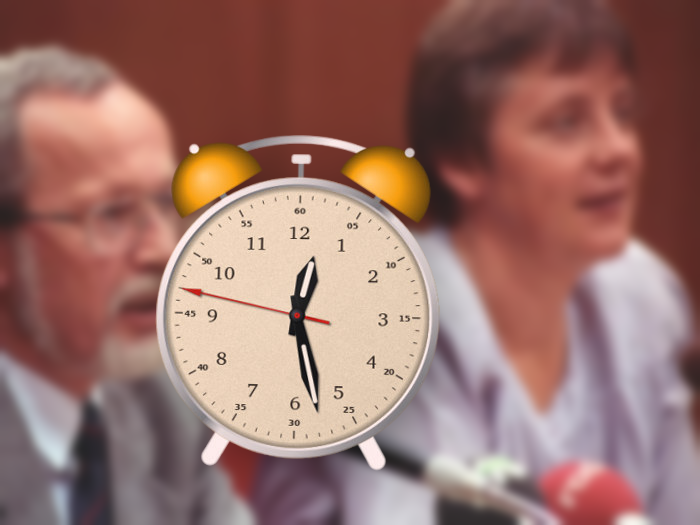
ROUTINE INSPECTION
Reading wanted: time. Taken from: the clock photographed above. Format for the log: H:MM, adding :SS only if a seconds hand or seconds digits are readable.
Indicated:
12:27:47
